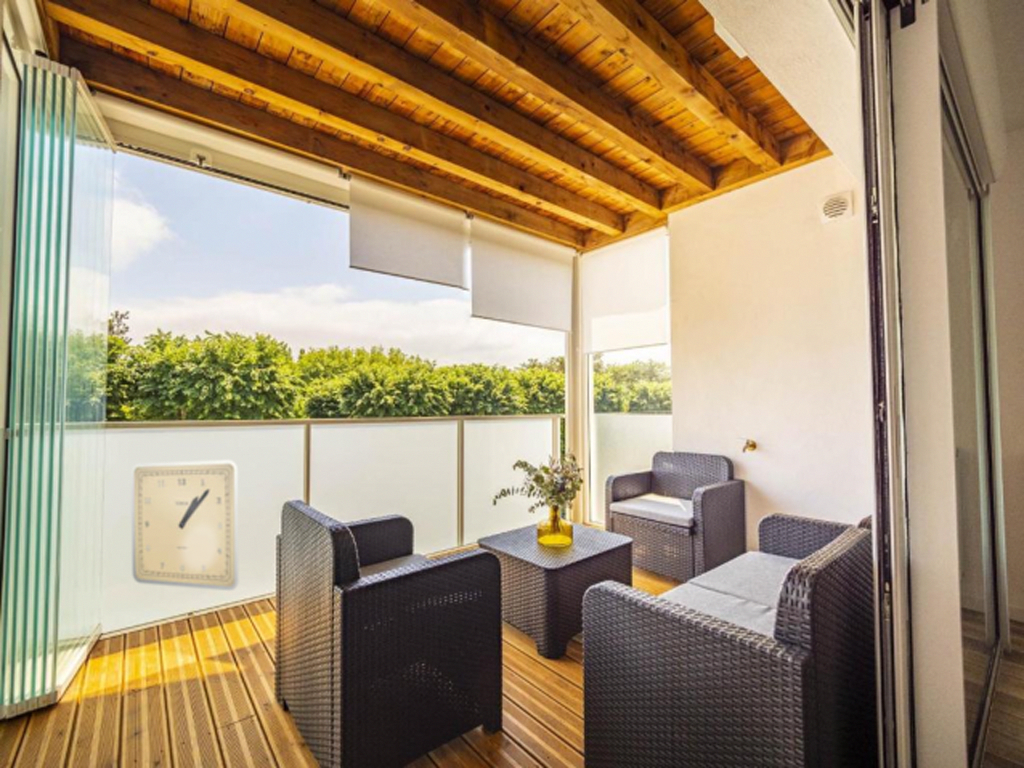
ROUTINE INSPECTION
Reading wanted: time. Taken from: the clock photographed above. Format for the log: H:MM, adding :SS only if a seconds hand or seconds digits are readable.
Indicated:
1:07
